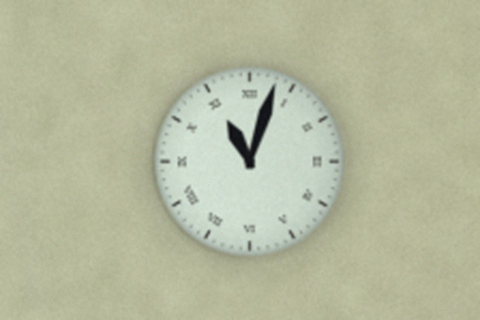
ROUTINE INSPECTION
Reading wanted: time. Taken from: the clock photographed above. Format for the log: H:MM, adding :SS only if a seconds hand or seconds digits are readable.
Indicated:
11:03
